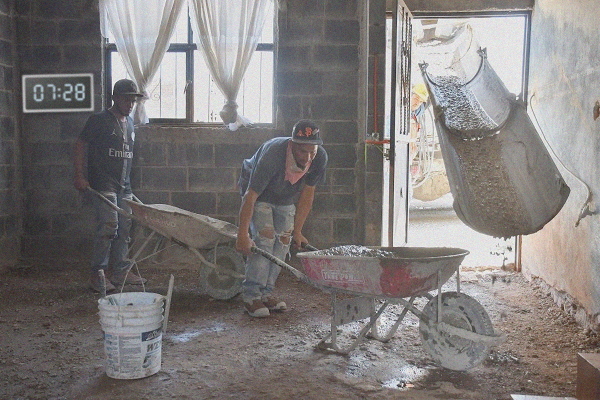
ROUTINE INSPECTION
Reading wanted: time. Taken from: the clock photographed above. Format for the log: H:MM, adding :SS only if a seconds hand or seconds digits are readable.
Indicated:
7:28
